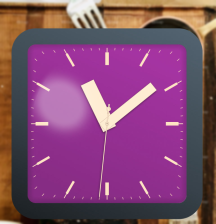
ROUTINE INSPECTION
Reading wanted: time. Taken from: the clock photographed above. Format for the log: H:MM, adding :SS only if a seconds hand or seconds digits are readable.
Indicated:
11:08:31
